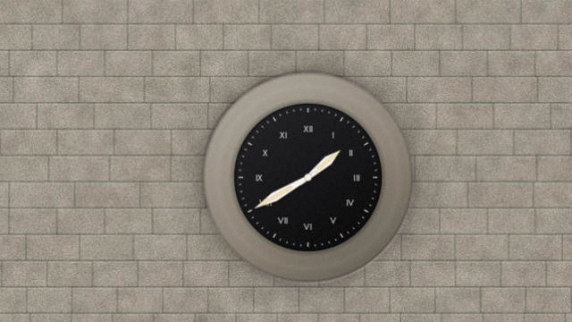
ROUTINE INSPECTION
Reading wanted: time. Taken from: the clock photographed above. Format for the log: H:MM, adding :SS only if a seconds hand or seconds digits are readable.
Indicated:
1:40
